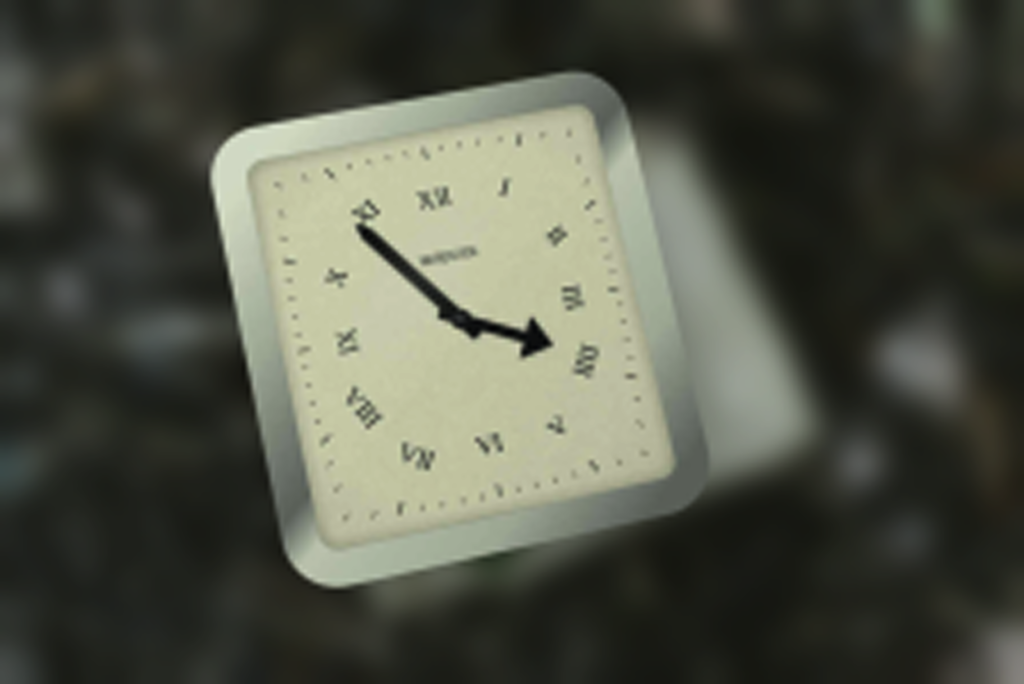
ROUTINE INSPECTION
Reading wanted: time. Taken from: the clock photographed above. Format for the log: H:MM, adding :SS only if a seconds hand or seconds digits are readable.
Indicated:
3:54
